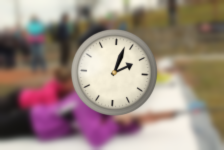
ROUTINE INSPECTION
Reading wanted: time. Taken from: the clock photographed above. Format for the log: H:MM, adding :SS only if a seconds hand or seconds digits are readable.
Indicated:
2:03
